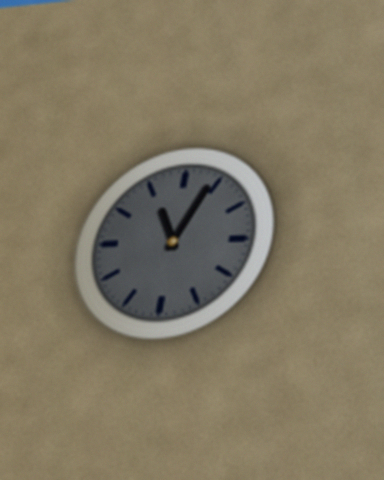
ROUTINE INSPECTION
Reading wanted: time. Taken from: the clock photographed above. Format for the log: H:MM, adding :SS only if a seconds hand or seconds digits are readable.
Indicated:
11:04
